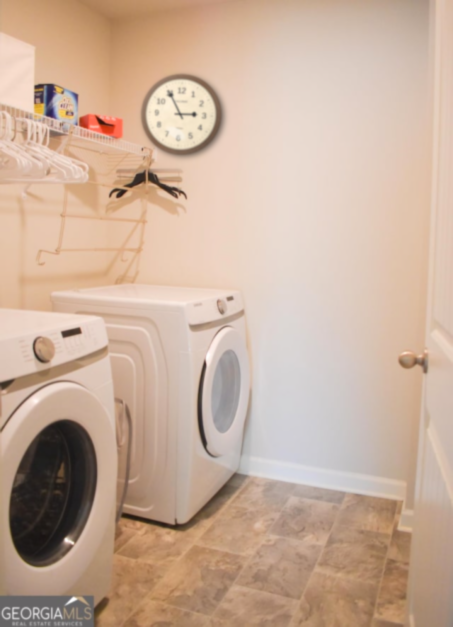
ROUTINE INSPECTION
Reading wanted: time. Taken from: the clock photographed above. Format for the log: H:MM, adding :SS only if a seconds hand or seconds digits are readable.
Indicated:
2:55
